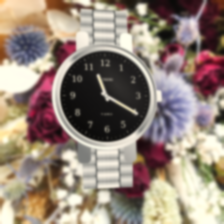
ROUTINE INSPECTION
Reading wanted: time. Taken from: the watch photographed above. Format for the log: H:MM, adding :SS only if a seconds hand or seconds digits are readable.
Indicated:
11:20
